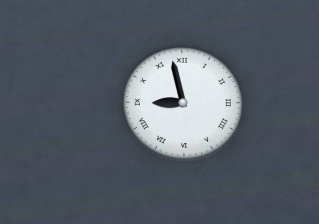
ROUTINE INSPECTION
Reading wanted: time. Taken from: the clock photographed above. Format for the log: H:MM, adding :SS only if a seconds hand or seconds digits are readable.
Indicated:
8:58
